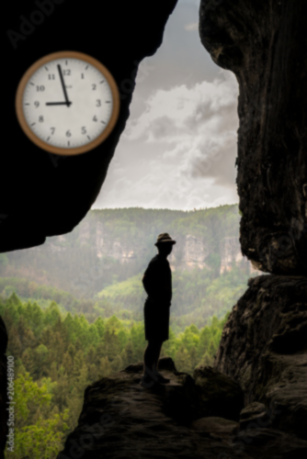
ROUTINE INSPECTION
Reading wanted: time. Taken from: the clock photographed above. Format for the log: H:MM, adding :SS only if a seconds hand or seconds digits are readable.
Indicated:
8:58
